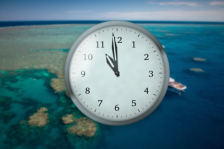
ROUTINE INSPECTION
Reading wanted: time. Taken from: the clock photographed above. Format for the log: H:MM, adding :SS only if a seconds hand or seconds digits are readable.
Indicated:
10:59
